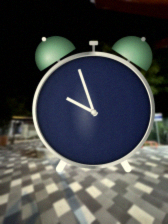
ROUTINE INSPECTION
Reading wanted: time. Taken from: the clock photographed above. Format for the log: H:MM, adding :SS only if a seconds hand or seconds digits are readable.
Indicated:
9:57
